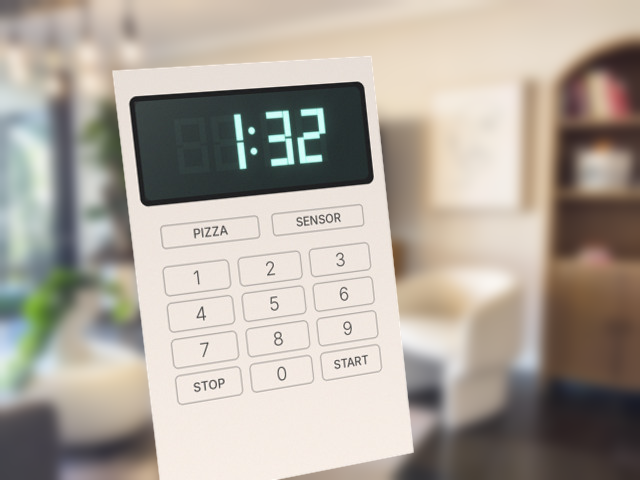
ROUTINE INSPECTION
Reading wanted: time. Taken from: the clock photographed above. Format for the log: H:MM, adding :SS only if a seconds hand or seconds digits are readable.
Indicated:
1:32
